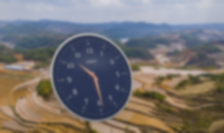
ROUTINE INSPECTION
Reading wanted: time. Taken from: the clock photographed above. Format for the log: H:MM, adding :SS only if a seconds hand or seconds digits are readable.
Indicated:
10:29
